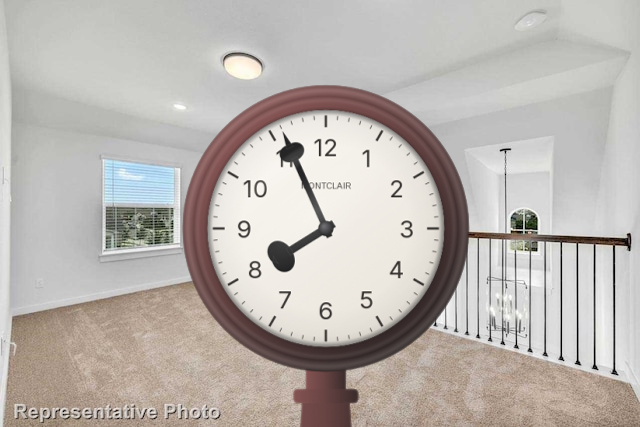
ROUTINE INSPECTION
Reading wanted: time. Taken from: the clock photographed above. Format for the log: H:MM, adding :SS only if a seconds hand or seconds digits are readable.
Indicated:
7:56
